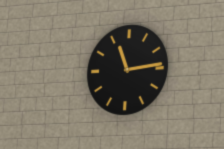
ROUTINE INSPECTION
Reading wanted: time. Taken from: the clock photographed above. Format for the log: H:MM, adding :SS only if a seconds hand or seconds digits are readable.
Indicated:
11:14
